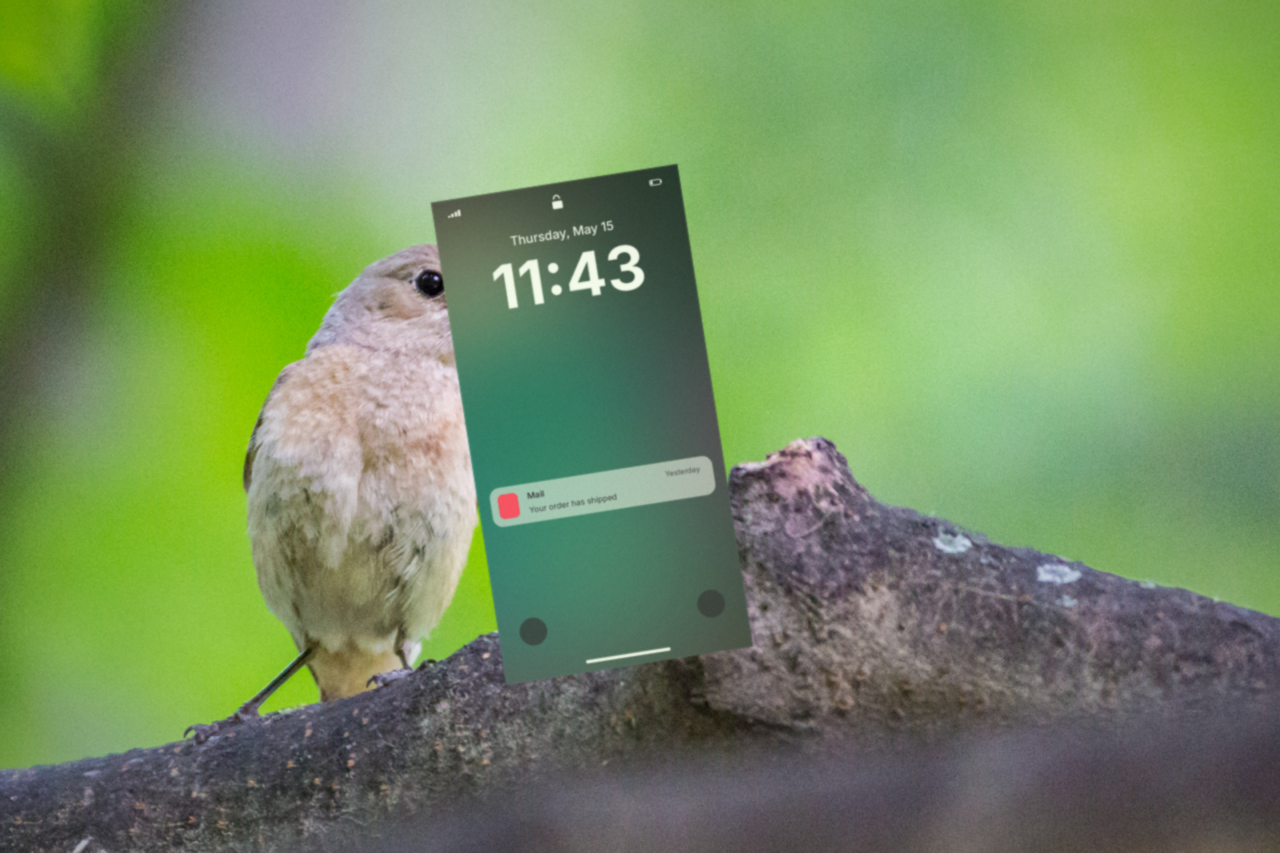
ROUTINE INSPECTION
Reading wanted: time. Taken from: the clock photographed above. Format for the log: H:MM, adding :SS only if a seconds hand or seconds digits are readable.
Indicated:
11:43
